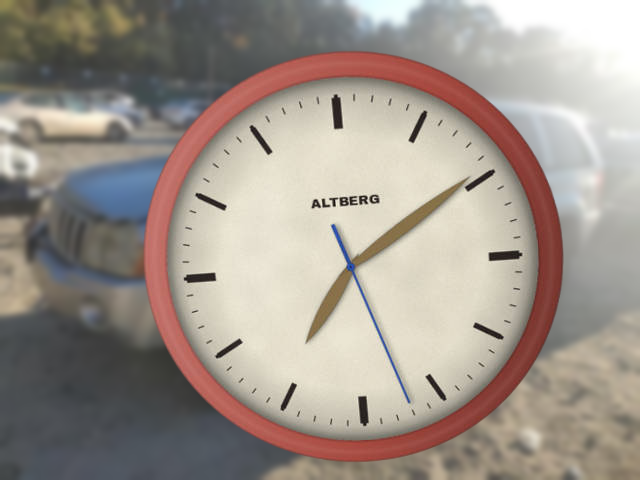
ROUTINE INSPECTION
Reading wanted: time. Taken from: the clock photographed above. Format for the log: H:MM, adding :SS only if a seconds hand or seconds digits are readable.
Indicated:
7:09:27
